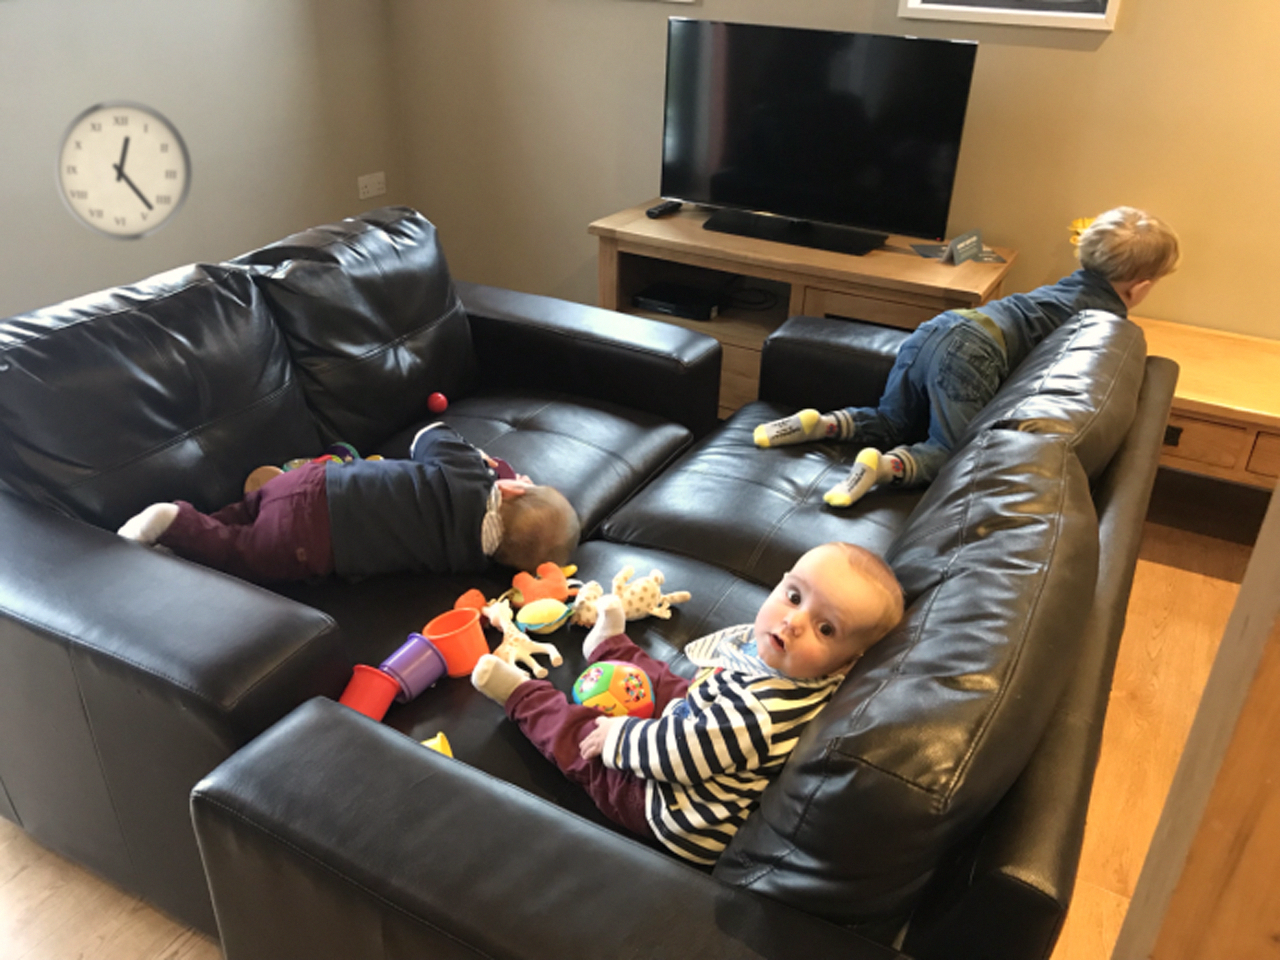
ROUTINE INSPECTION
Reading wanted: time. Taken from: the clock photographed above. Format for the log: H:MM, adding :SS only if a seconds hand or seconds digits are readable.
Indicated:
12:23
